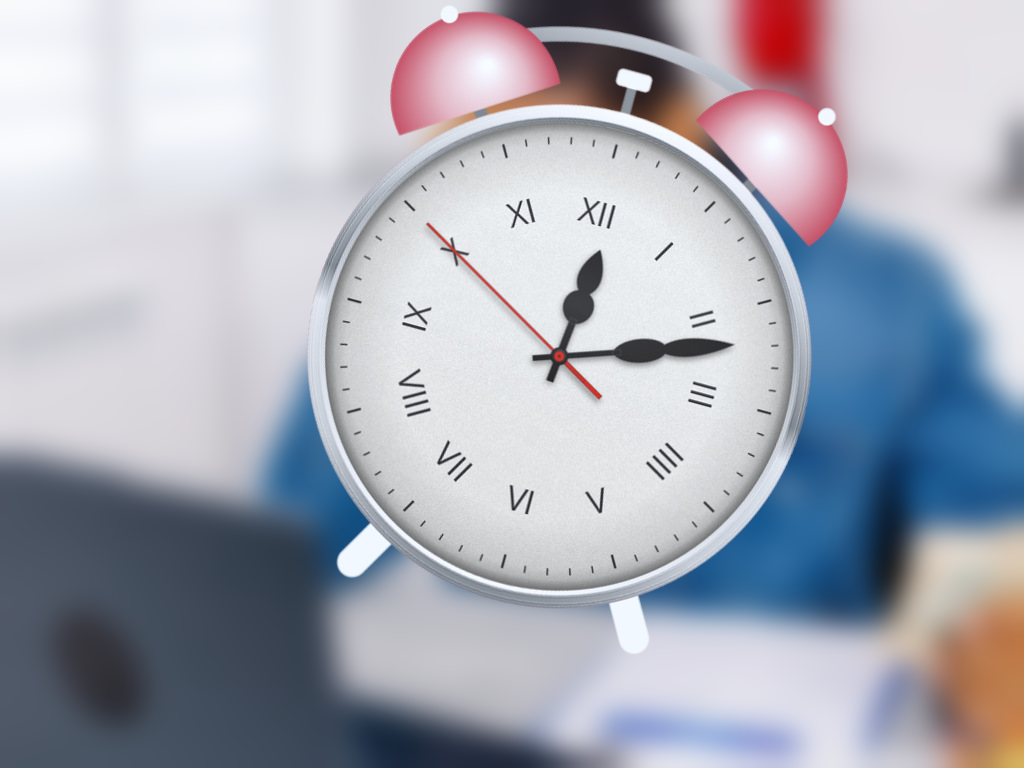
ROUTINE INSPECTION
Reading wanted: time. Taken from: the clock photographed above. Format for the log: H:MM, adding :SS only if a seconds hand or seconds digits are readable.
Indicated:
12:11:50
